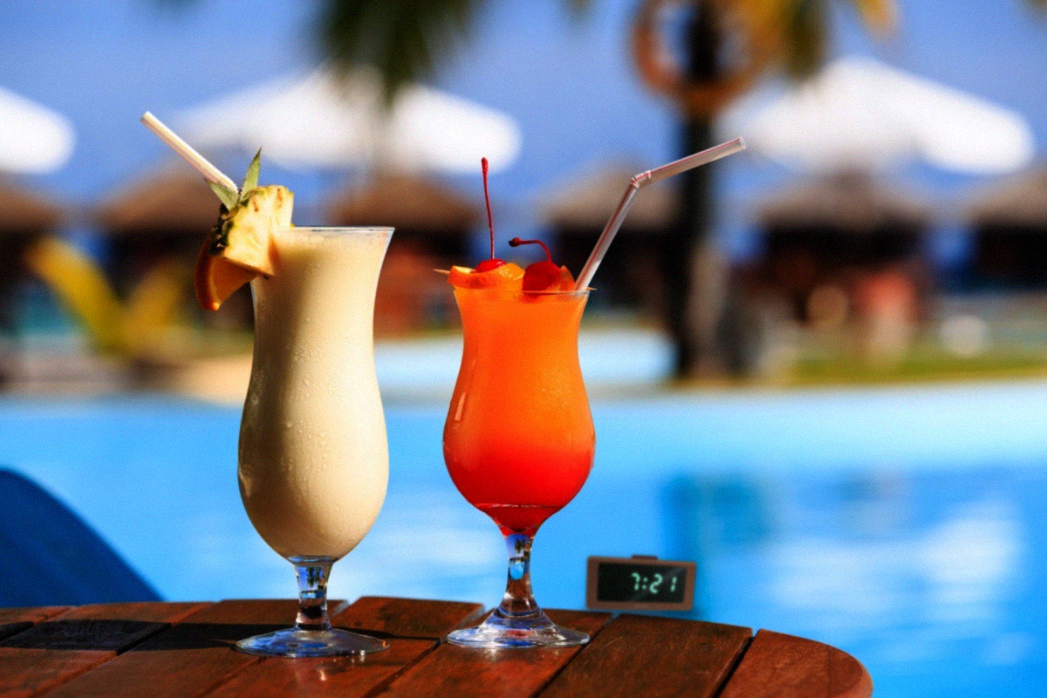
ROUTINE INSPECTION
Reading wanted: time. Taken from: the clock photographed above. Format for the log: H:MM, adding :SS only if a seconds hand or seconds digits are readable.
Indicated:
7:21
